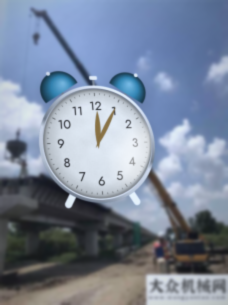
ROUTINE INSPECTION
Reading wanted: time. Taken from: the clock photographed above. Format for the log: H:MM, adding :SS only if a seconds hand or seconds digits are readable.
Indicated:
12:05
